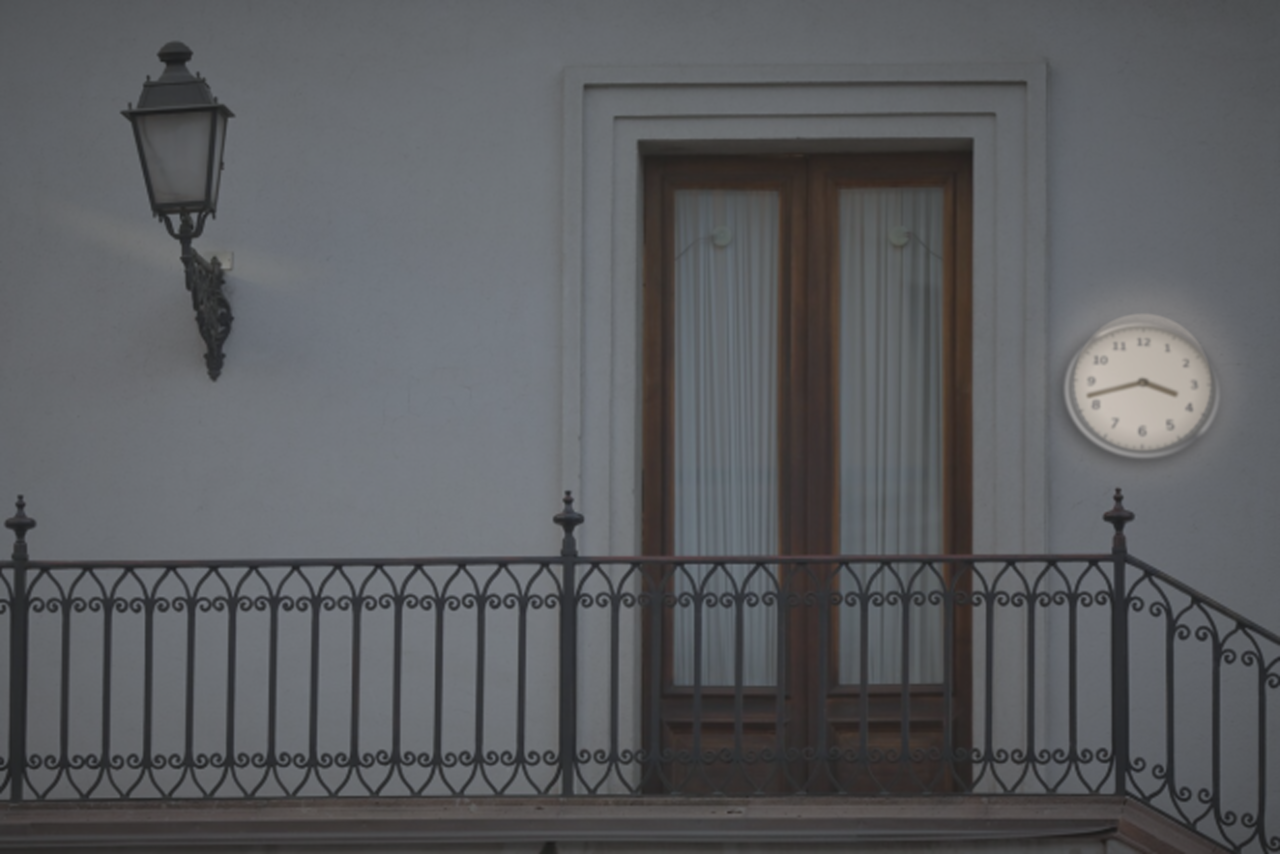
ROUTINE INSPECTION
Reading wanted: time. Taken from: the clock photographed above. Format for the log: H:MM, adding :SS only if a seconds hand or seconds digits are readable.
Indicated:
3:42
